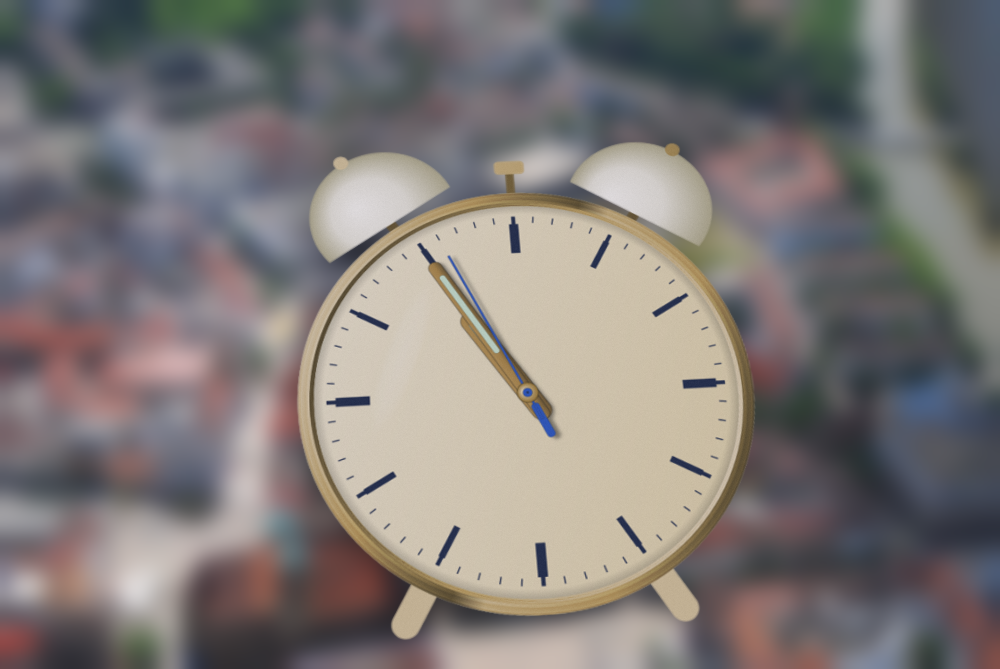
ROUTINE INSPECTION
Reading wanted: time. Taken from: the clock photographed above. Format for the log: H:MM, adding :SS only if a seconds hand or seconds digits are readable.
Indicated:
10:54:56
